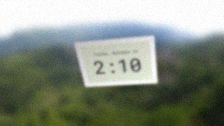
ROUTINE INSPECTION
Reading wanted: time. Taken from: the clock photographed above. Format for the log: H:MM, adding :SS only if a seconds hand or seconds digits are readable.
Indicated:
2:10
